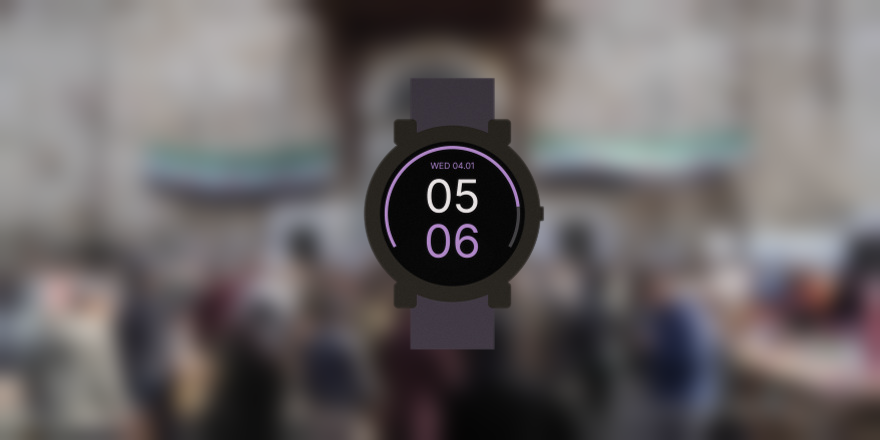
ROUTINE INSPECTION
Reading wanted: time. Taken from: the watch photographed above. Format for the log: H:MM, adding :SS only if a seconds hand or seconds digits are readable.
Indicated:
5:06
